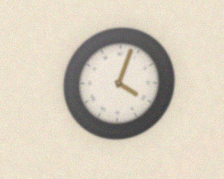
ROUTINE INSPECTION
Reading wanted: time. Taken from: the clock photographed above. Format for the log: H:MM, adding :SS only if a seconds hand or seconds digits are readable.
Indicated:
4:03
